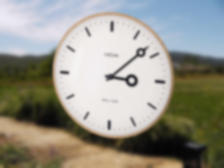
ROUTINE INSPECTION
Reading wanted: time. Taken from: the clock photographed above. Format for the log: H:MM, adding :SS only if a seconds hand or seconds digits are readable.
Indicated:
3:08
